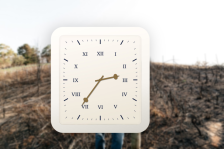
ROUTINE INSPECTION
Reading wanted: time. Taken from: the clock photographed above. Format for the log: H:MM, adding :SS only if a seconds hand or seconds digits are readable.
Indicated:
2:36
